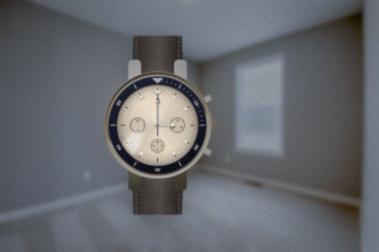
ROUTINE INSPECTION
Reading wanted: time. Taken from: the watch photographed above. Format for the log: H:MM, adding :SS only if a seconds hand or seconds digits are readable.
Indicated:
3:00
